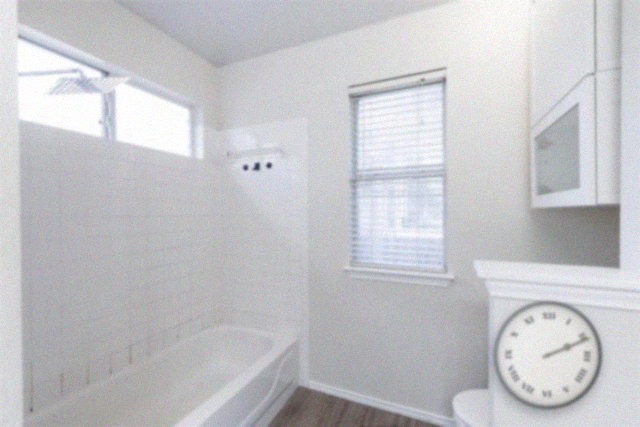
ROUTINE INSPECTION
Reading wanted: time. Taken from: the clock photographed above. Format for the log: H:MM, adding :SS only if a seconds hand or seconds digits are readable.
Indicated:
2:11
